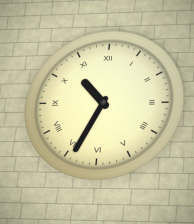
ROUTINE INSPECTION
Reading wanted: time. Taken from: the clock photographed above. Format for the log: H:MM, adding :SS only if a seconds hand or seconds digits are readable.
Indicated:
10:34
